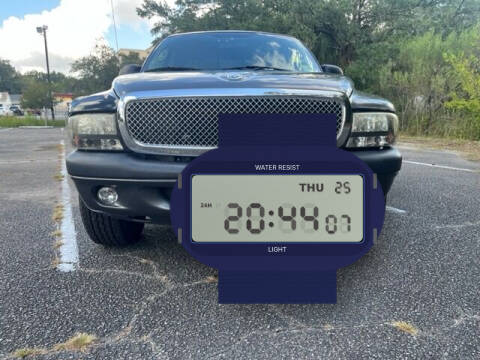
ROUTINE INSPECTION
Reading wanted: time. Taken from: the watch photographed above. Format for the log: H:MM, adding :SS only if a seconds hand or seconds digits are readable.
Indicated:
20:44:07
